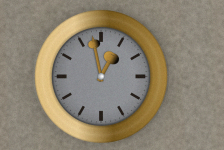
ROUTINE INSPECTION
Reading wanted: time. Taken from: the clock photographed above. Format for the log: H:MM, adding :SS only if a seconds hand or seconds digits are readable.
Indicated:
12:58
